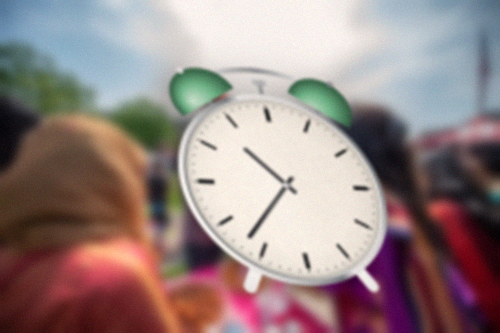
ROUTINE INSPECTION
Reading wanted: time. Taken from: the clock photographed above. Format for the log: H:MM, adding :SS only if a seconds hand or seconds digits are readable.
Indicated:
10:37
